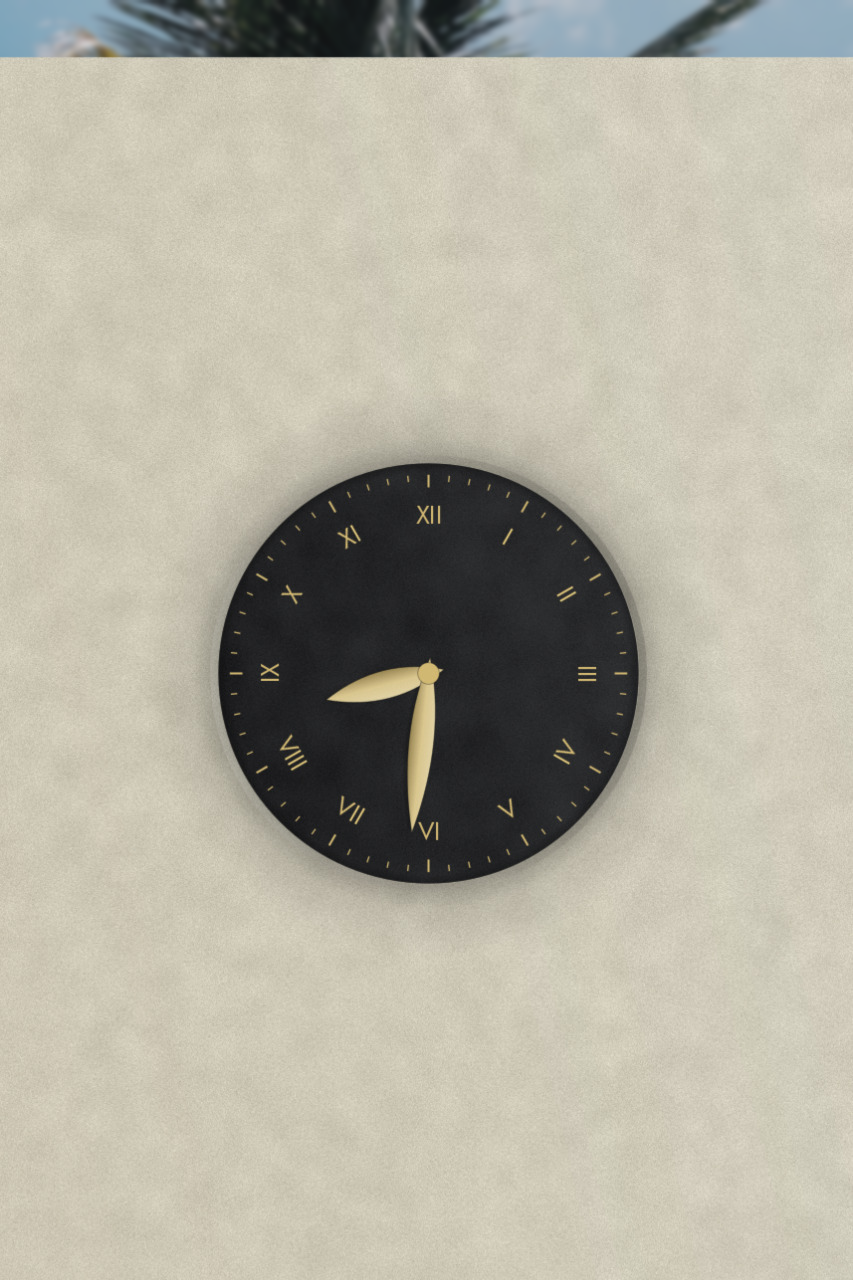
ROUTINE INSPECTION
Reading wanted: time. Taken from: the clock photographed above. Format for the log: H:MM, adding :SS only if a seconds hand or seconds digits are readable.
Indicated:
8:31
